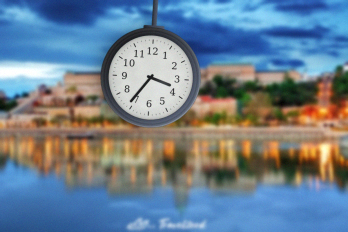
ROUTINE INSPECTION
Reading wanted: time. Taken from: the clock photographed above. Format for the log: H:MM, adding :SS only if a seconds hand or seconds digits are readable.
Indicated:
3:36
